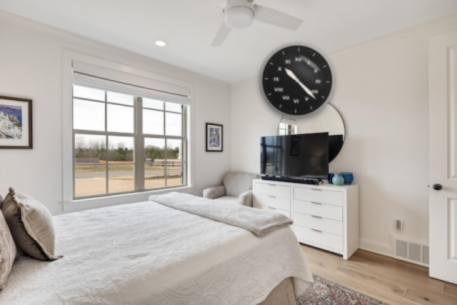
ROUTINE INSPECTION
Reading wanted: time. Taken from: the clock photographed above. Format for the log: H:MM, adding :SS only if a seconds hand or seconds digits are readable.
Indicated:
10:22
